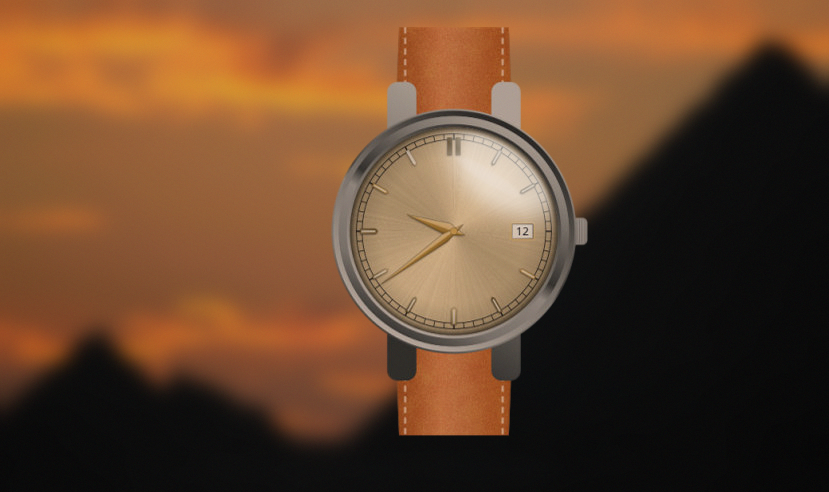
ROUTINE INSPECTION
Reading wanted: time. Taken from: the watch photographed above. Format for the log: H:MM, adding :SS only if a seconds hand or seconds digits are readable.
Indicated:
9:39
